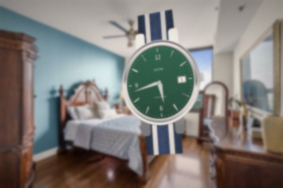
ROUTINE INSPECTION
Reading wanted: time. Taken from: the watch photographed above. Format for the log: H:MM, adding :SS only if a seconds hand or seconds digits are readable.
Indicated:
5:43
